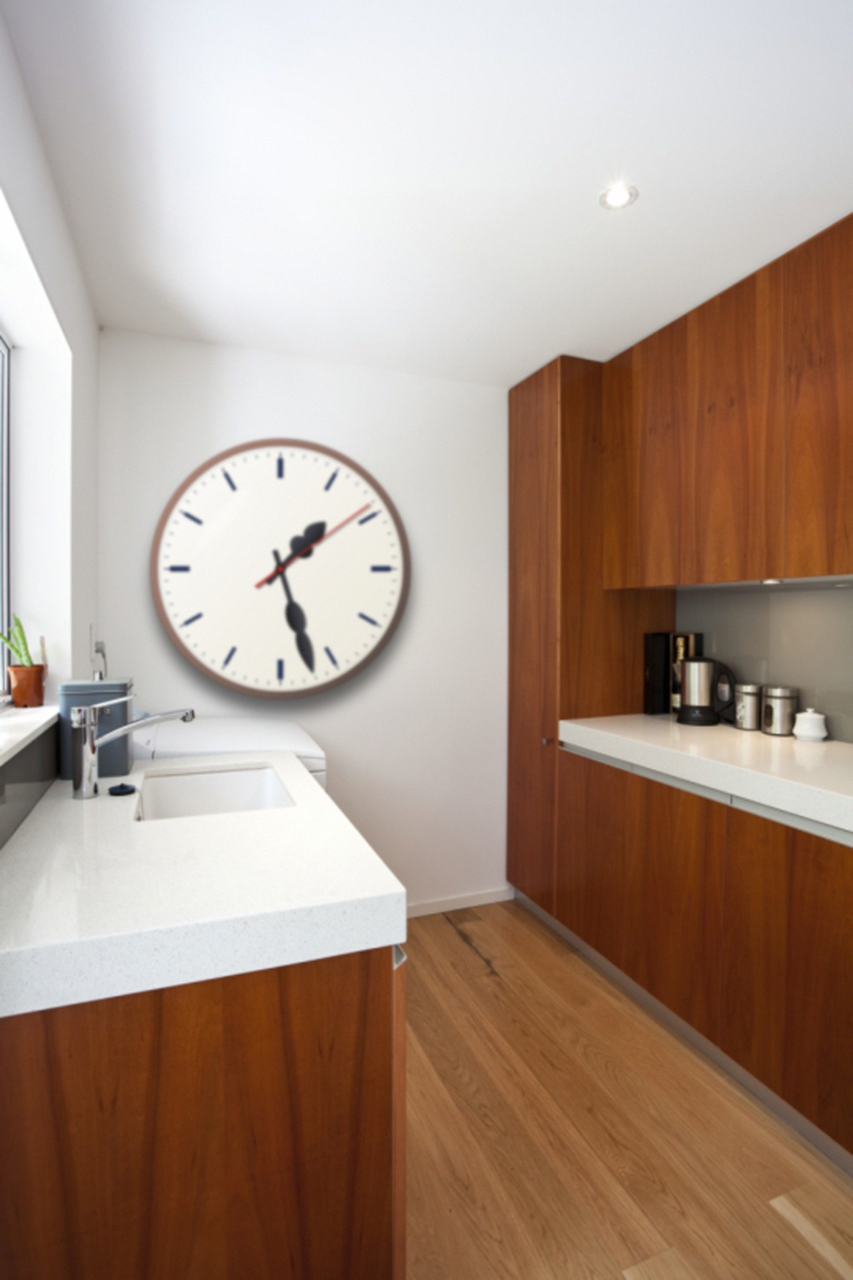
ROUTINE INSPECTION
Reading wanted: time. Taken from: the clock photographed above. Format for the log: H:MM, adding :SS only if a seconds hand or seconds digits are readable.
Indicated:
1:27:09
